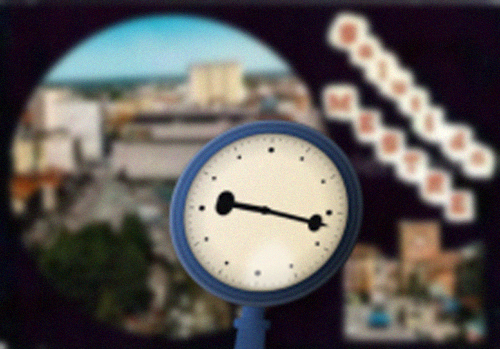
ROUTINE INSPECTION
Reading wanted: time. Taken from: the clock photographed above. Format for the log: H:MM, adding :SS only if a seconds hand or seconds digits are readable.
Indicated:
9:17
